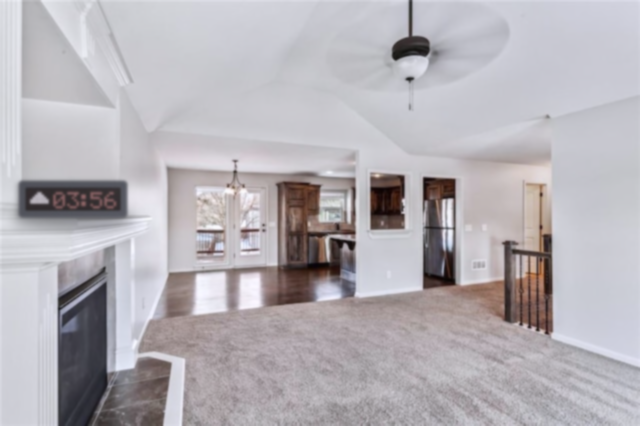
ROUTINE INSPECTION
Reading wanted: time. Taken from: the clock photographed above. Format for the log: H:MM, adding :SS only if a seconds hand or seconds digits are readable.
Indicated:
3:56
